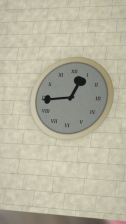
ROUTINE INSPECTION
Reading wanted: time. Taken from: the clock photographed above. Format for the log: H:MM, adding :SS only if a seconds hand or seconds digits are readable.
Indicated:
12:44
